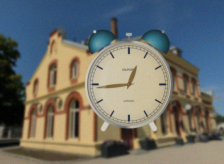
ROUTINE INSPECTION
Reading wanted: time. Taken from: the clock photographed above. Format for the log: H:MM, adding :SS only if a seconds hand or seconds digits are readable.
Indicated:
12:44
